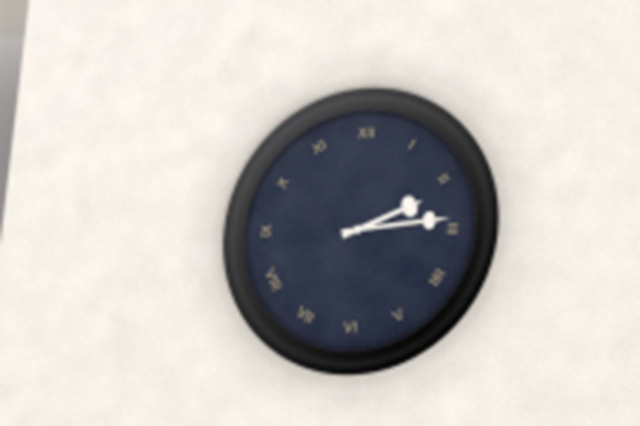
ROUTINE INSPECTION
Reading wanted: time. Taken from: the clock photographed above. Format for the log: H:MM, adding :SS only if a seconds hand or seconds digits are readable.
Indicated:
2:14
